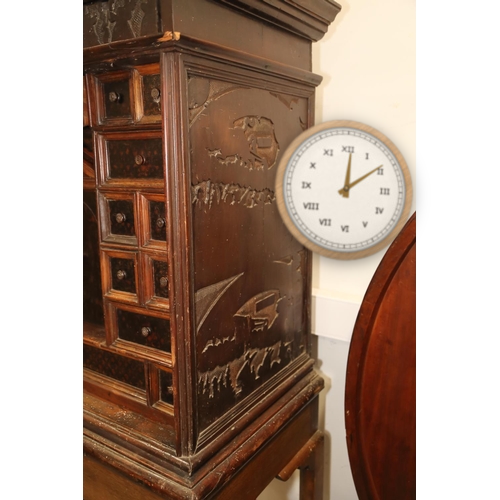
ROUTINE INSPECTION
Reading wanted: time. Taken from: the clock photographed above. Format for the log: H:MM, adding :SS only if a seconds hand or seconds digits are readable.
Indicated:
12:09
